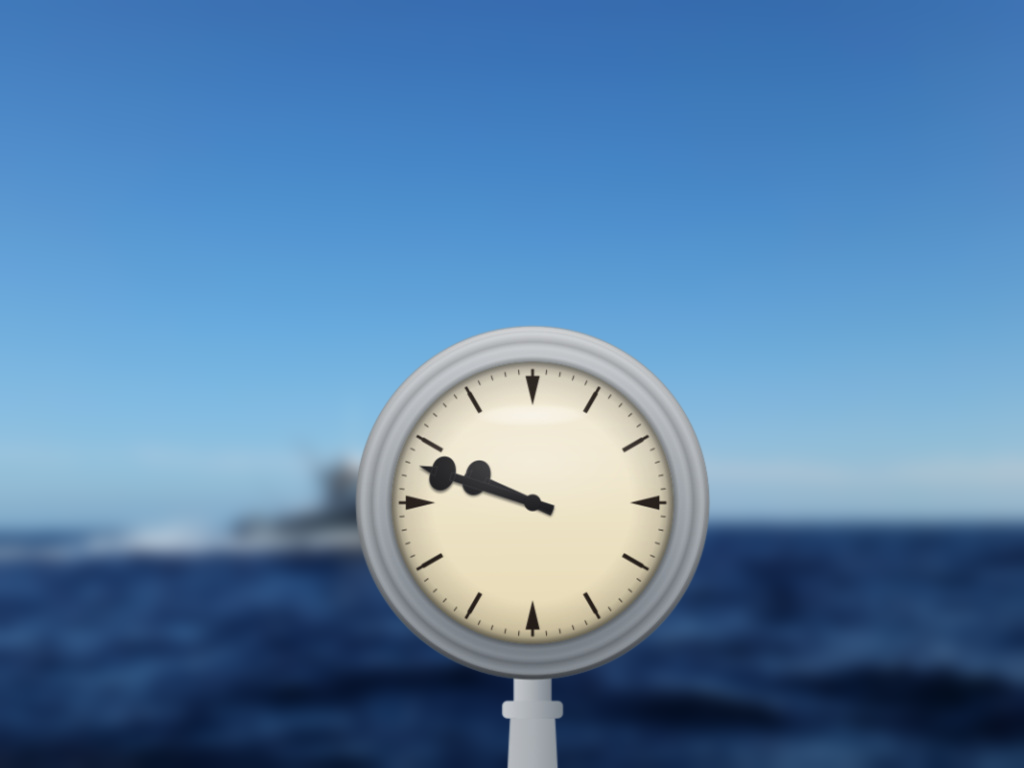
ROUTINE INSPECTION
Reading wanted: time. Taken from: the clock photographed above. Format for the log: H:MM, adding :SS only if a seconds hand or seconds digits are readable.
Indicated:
9:48
